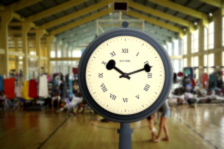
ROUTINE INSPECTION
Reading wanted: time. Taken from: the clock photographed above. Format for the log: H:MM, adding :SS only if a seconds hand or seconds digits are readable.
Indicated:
10:12
